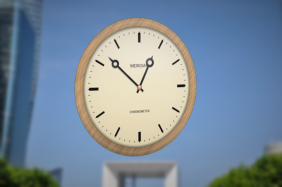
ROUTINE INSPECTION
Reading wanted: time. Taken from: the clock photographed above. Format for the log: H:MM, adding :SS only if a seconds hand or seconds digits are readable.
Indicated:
12:52
